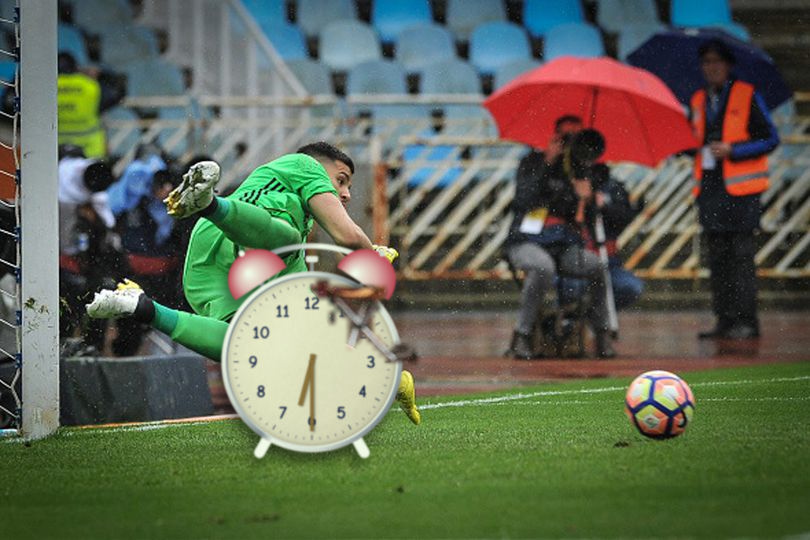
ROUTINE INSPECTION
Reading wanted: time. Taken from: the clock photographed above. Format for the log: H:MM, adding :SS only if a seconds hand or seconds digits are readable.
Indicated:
6:30
